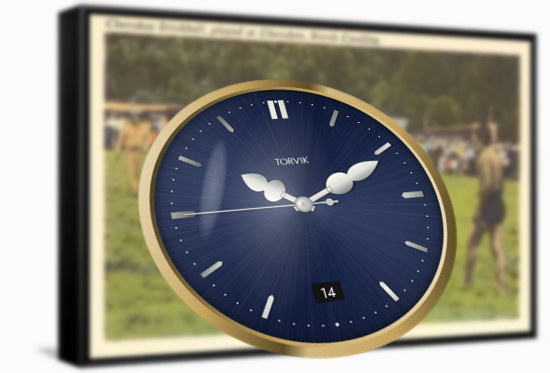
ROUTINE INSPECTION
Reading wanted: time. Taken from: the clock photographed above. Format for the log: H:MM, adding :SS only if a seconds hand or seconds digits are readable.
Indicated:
10:10:45
